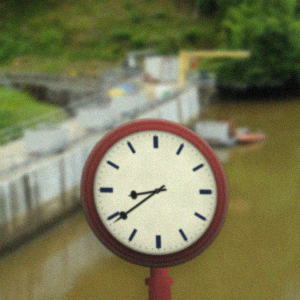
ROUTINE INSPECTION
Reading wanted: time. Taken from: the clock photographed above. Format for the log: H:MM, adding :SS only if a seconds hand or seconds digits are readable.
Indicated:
8:39
